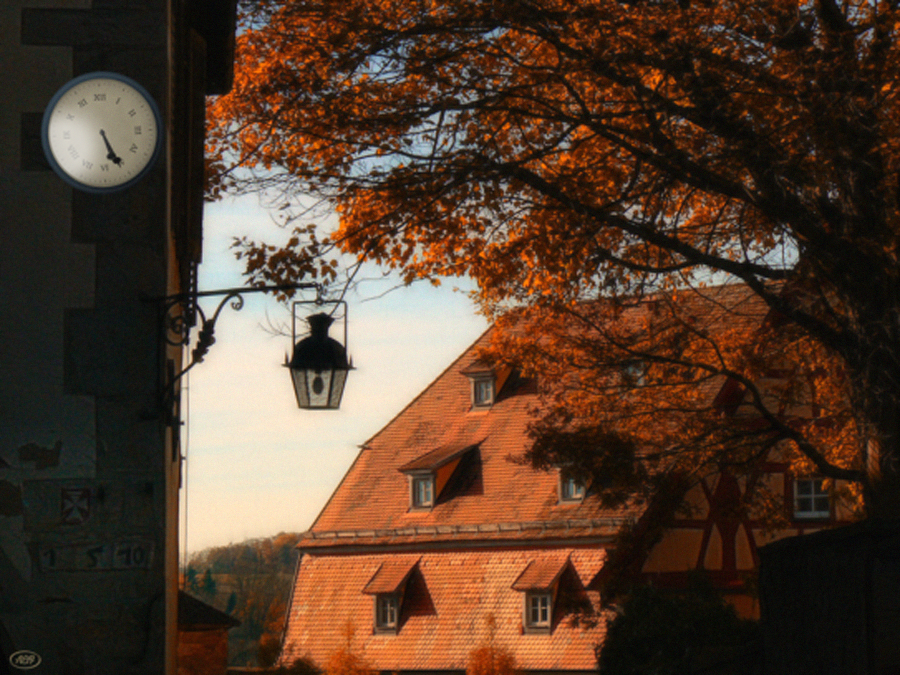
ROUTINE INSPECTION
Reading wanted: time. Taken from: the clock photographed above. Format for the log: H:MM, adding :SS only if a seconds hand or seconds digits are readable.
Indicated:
5:26
